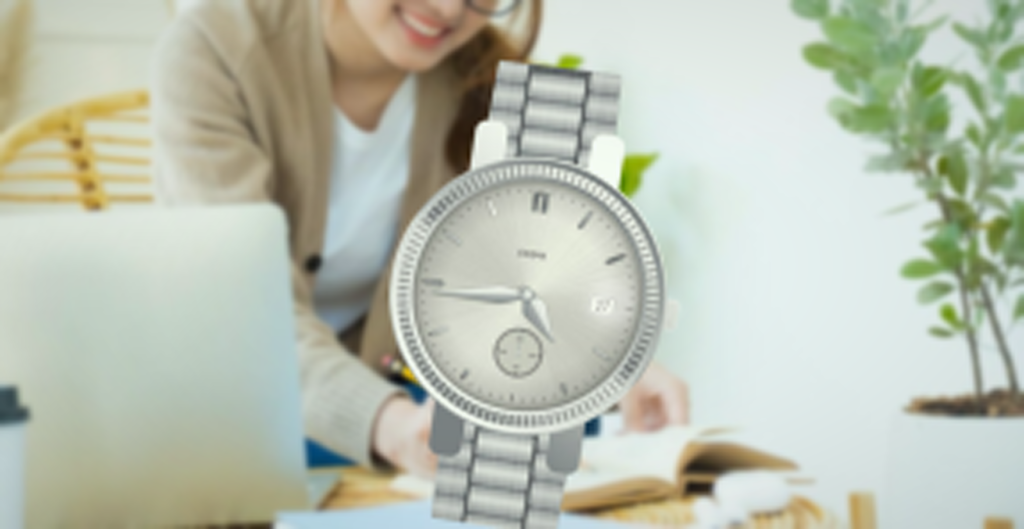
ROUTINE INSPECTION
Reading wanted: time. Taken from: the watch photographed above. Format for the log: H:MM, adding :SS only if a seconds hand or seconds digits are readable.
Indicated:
4:44
